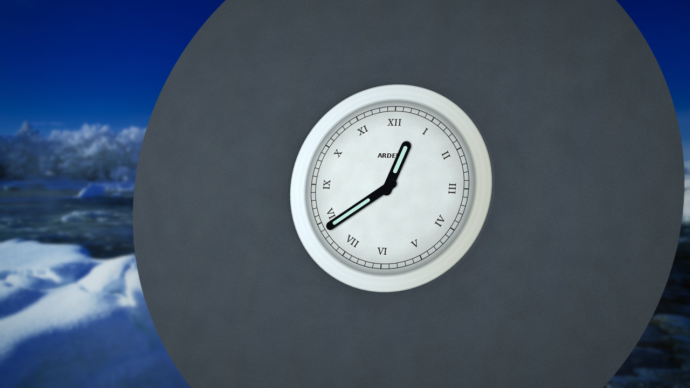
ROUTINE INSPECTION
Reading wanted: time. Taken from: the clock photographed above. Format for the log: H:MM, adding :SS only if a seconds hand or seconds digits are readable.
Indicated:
12:39
